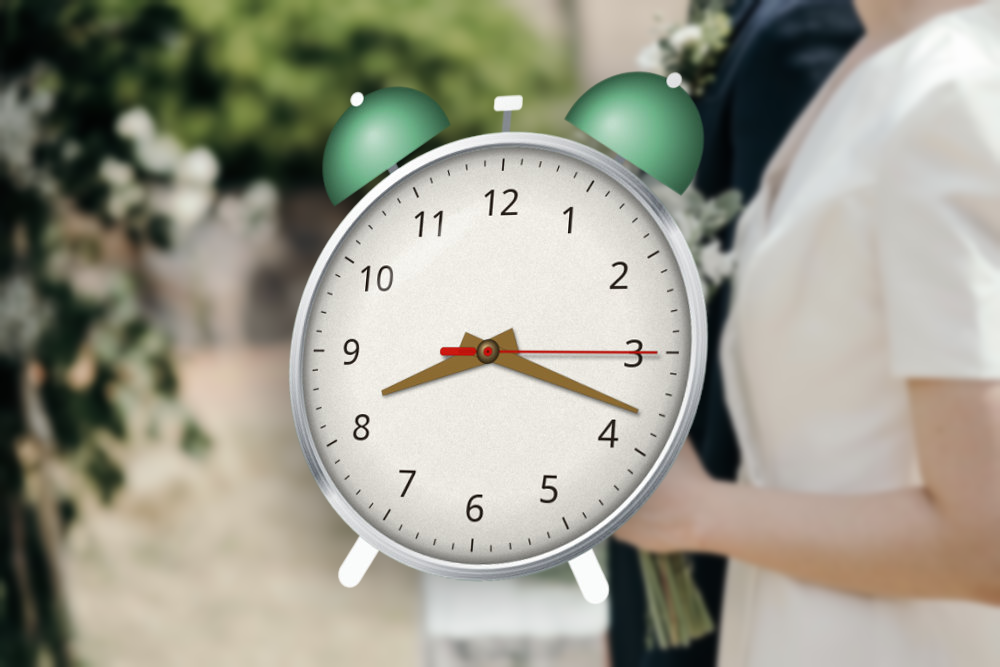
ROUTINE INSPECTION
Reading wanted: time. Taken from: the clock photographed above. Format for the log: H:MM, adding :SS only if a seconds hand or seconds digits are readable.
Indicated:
8:18:15
